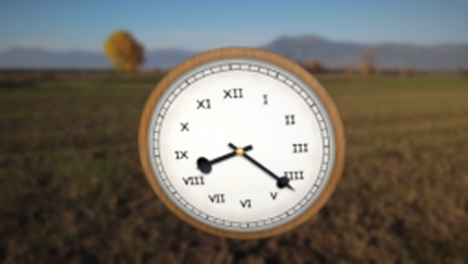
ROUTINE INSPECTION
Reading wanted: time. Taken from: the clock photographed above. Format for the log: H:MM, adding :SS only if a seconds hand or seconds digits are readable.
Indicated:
8:22
